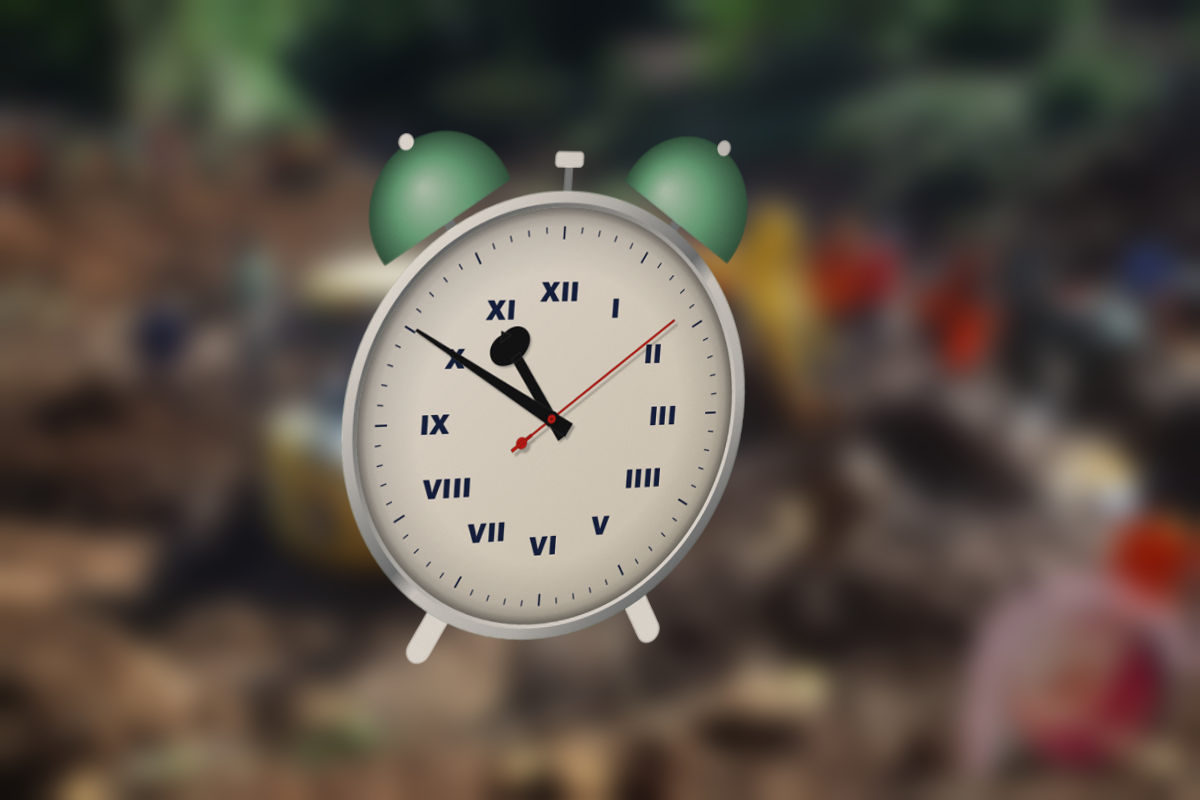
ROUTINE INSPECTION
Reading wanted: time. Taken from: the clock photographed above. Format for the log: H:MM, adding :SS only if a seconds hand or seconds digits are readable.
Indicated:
10:50:09
